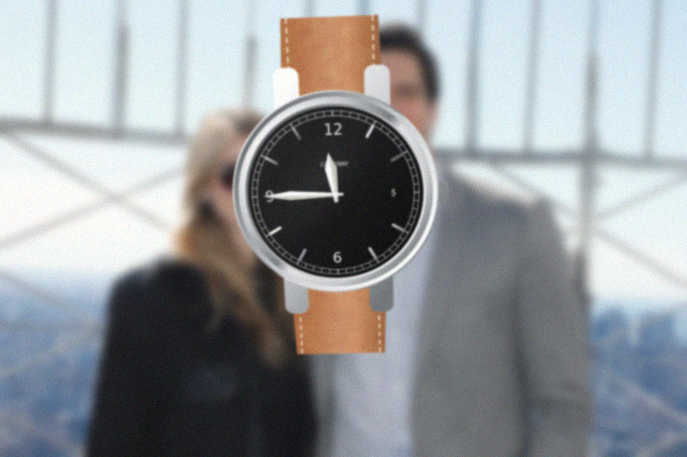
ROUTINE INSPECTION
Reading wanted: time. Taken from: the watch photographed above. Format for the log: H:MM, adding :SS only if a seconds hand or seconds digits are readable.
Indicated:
11:45
